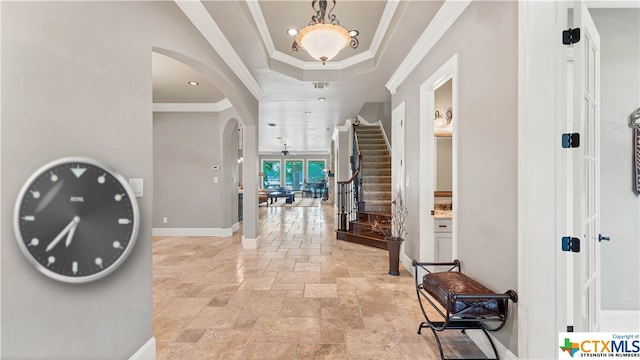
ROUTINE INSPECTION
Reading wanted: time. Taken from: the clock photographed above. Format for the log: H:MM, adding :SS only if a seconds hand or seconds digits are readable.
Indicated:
6:37
